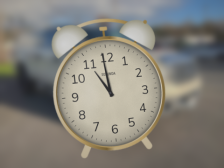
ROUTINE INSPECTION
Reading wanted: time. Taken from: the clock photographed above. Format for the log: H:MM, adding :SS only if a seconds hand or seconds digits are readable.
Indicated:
10:59
